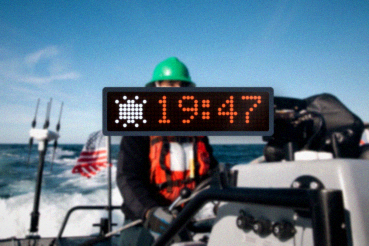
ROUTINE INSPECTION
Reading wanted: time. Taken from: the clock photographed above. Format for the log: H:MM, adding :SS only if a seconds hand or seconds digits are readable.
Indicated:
19:47
